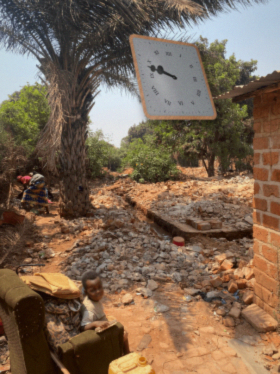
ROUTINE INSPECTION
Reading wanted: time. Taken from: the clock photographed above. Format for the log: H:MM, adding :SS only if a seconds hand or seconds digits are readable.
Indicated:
9:48
